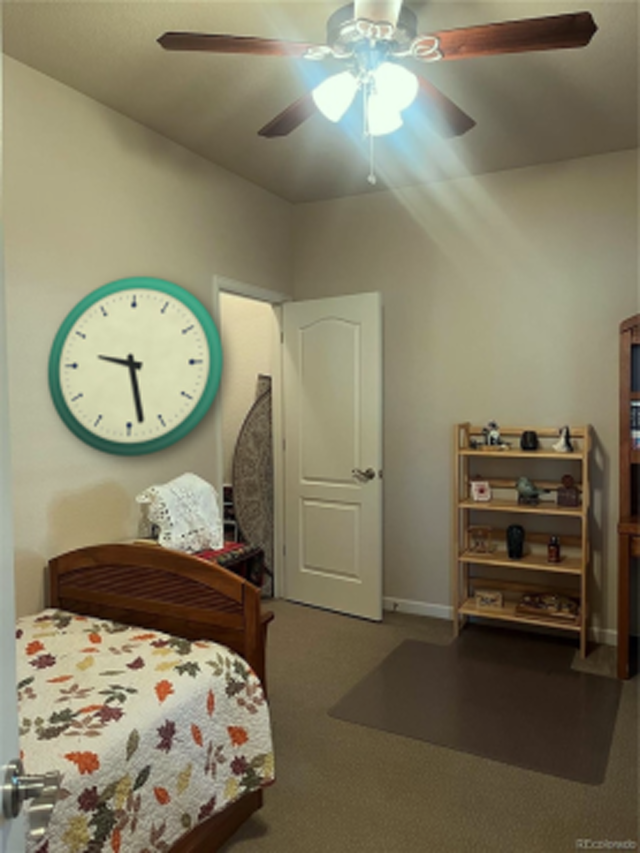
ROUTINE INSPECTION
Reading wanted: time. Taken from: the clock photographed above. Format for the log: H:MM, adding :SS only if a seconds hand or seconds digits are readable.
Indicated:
9:28
